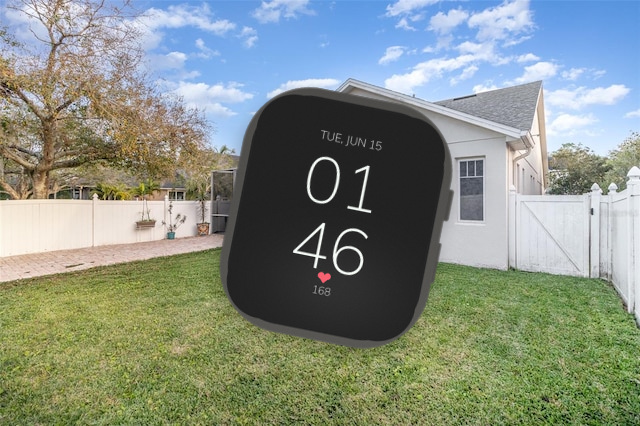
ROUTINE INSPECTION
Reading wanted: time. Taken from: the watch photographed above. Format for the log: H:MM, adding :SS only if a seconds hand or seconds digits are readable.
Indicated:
1:46
